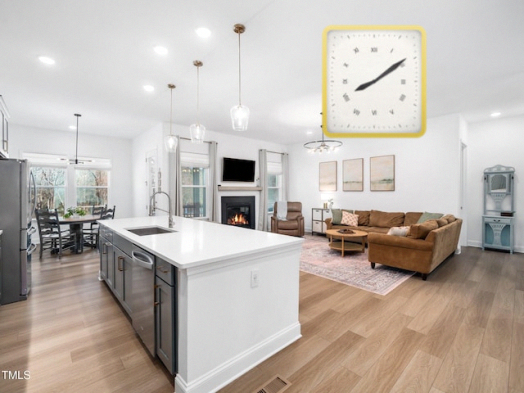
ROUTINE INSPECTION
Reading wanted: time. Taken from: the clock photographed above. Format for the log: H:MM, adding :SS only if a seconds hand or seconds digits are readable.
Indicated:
8:09
